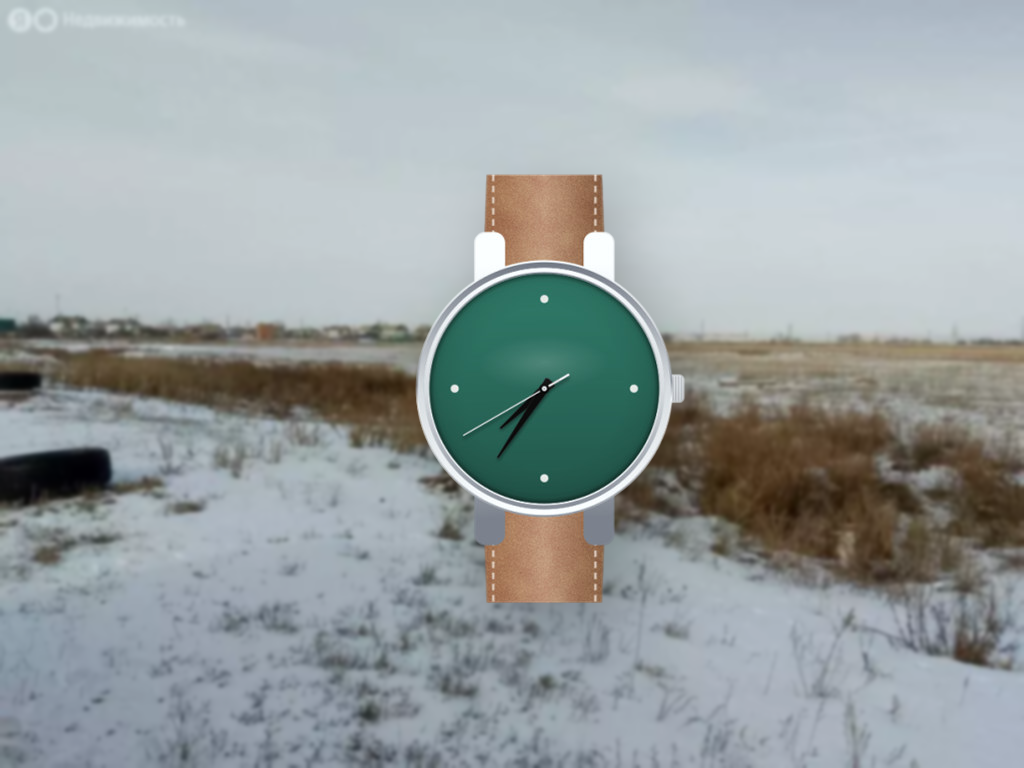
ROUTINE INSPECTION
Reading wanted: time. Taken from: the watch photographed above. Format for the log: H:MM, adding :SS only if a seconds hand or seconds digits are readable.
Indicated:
7:35:40
